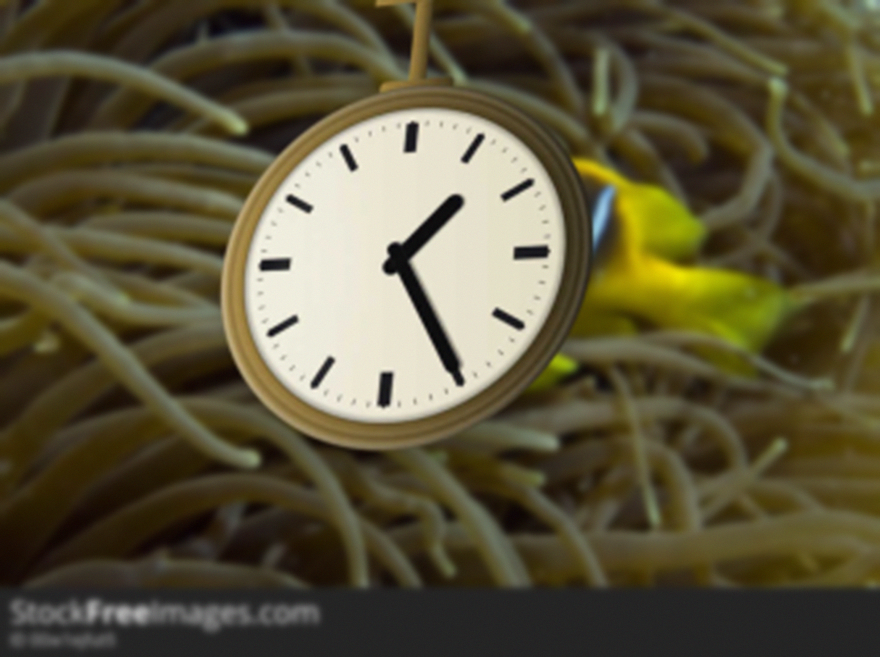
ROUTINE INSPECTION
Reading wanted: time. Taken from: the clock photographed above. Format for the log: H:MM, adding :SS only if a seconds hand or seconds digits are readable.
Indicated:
1:25
